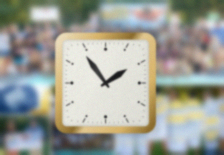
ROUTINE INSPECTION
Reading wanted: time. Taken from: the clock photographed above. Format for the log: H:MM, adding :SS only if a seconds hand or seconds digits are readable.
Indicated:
1:54
